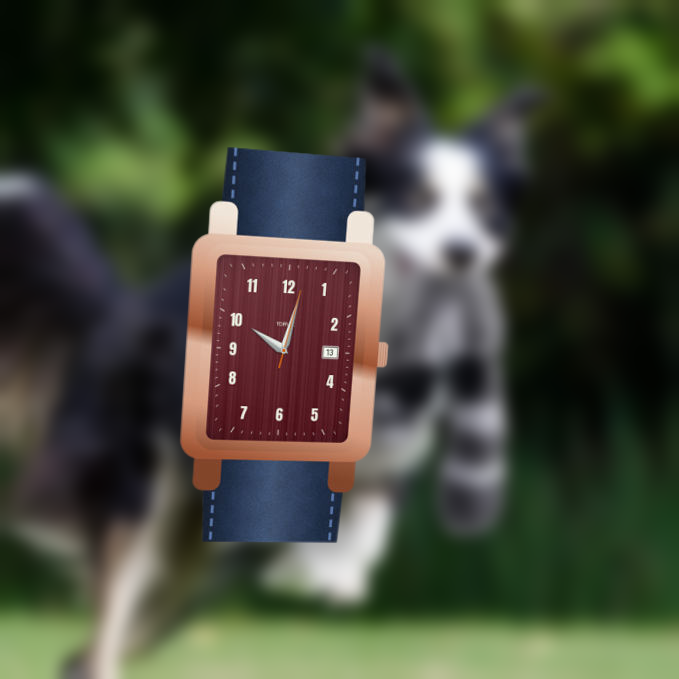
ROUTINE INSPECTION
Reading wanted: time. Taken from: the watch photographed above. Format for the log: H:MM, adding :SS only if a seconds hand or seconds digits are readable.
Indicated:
10:02:02
